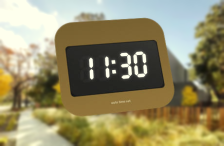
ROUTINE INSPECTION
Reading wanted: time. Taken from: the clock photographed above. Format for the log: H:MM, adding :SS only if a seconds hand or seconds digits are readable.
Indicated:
11:30
